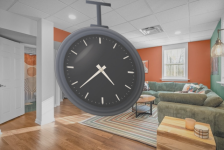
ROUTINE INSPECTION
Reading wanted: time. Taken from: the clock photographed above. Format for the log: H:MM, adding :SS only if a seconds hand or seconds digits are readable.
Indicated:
4:38
